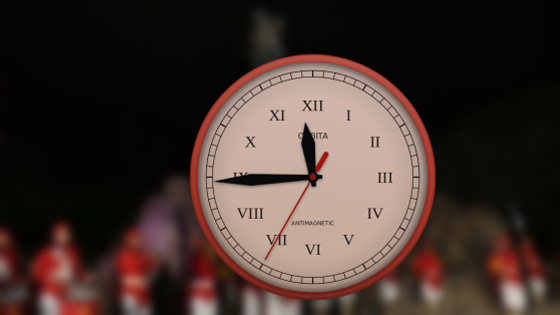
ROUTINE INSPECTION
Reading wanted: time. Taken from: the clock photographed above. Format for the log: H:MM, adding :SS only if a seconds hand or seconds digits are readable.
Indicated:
11:44:35
